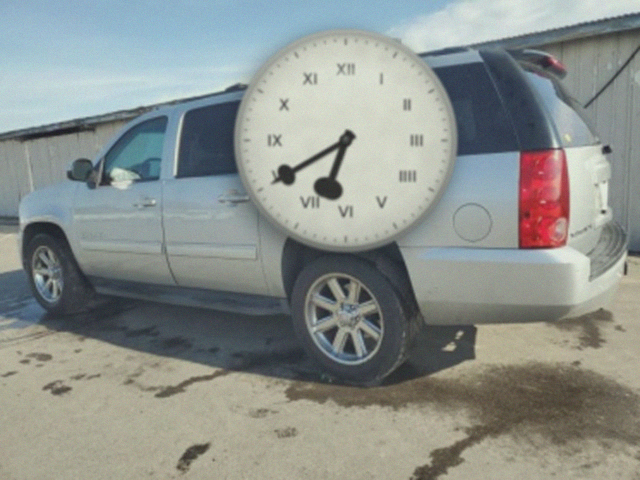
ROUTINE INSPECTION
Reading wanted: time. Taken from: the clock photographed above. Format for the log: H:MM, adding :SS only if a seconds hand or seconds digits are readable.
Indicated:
6:40
